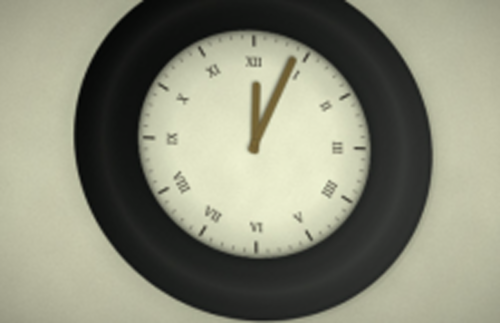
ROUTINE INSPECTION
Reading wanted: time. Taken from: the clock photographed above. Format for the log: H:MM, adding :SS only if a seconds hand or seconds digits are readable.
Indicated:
12:04
